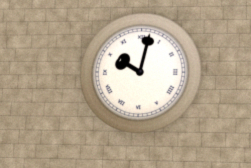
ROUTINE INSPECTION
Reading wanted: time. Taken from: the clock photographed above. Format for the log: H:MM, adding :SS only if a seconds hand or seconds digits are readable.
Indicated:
10:02
